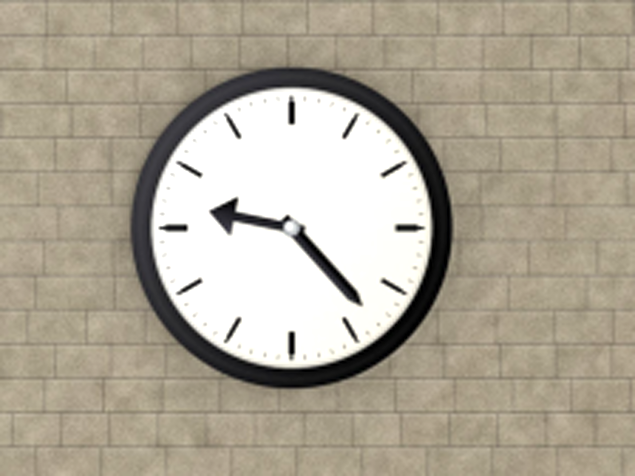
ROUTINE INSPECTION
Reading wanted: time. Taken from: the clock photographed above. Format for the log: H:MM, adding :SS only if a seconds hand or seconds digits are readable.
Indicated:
9:23
